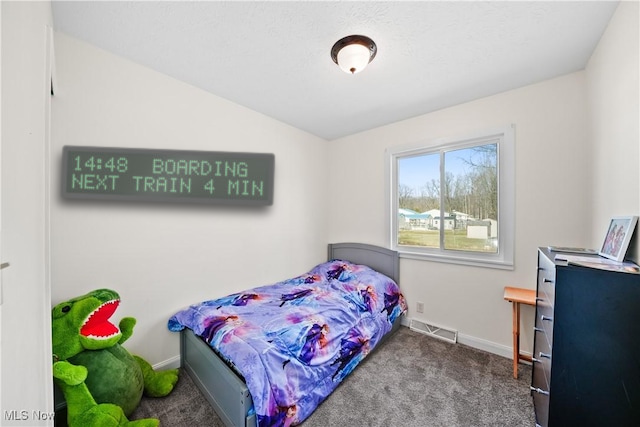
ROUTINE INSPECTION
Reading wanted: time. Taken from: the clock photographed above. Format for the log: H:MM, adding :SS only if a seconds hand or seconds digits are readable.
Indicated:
14:48
